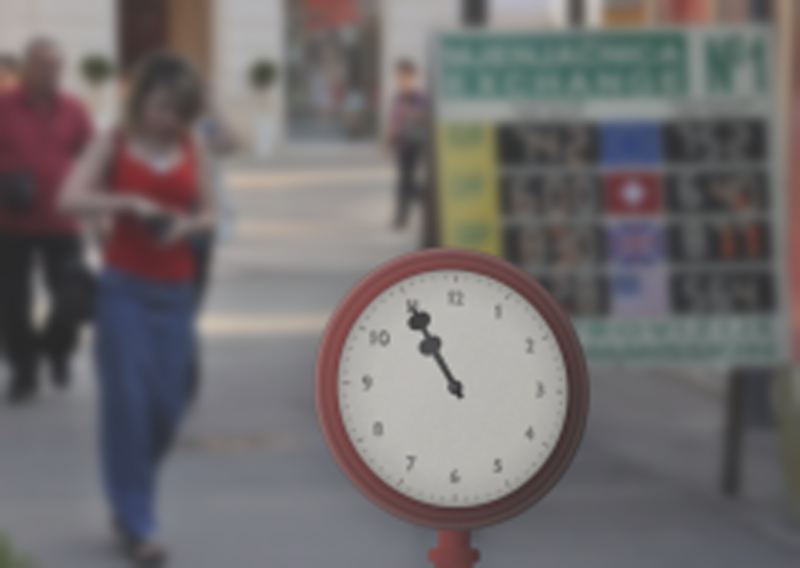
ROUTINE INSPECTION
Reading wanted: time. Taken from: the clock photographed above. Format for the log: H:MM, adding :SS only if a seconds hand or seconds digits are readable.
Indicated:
10:55
